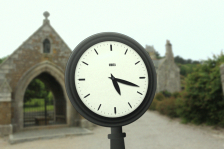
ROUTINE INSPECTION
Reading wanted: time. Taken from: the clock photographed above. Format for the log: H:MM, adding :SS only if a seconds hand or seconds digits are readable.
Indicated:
5:18
